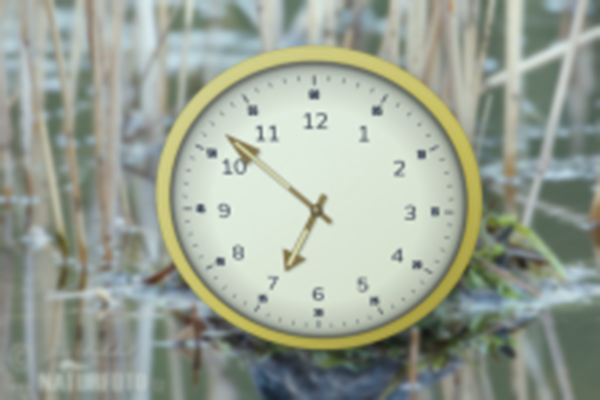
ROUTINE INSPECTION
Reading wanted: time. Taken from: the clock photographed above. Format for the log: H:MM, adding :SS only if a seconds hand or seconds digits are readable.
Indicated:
6:52
